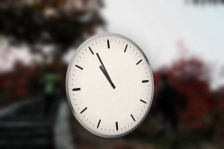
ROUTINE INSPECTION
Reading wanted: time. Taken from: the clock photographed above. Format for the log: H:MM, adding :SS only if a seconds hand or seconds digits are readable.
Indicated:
10:56
